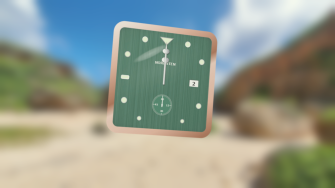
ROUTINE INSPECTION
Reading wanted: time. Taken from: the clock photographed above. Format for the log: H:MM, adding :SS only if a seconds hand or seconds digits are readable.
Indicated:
12:00
